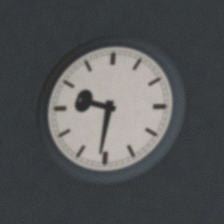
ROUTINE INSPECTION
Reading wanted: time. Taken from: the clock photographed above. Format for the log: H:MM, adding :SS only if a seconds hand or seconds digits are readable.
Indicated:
9:31
